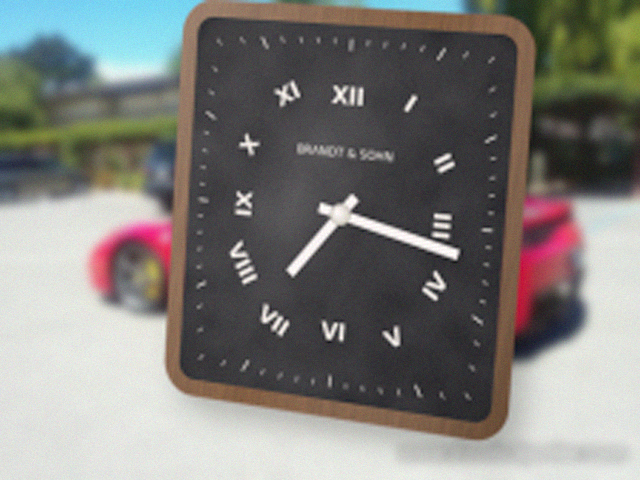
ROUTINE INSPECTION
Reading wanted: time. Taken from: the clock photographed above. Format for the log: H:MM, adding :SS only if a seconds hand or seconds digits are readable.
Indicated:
7:17
